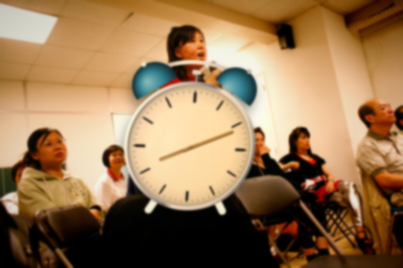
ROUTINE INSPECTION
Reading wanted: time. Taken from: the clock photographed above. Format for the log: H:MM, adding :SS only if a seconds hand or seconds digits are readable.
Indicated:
8:11
